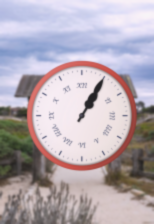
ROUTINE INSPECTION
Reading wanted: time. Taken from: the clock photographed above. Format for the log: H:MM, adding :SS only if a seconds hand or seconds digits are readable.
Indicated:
1:05
